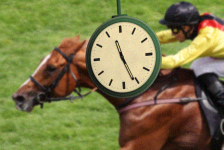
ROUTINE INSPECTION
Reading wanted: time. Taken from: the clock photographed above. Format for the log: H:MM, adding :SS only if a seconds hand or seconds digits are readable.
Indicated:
11:26
